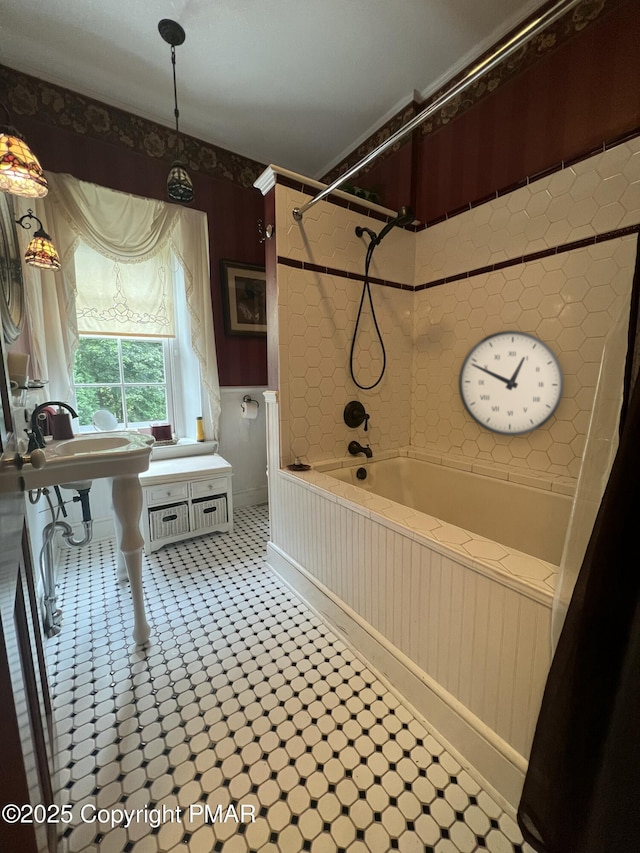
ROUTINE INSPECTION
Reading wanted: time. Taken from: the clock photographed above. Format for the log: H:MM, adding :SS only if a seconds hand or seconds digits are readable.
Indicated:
12:49
